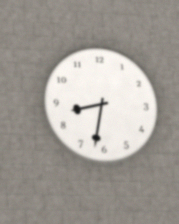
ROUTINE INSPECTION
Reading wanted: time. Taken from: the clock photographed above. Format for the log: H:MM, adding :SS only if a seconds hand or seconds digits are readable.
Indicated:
8:32
